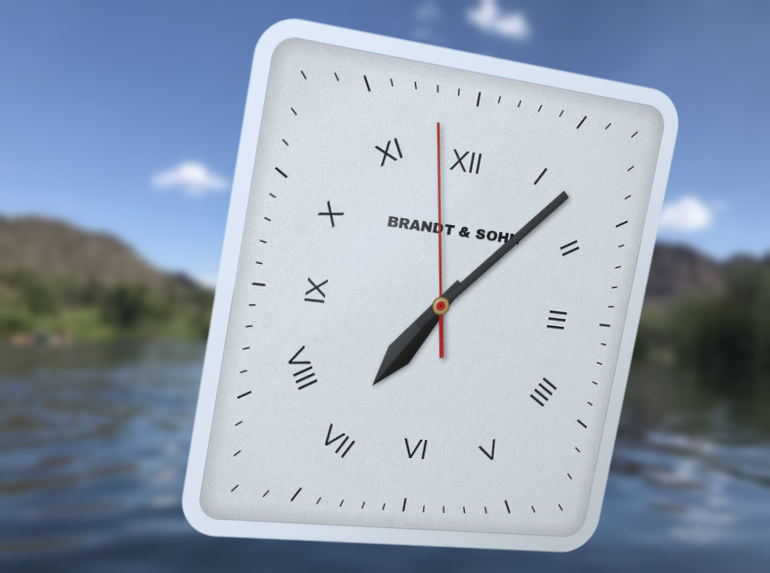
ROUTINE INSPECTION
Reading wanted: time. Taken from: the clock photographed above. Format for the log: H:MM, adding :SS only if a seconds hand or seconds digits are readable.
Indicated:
7:06:58
